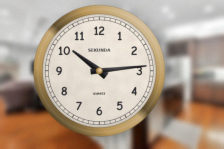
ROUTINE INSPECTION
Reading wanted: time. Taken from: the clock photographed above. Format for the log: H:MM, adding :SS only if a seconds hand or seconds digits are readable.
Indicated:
10:14
